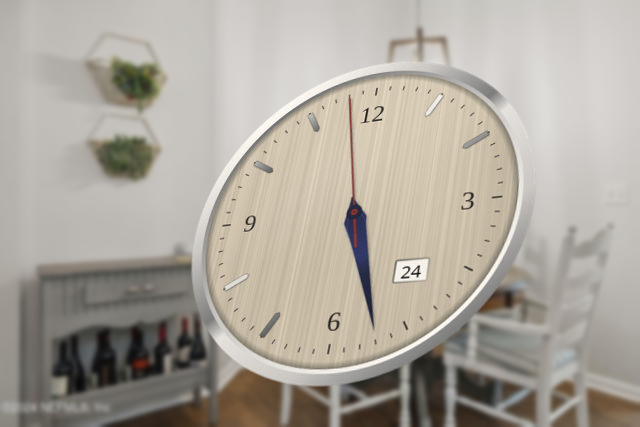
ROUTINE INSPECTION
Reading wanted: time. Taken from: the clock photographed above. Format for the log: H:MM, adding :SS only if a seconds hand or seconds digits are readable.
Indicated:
5:26:58
